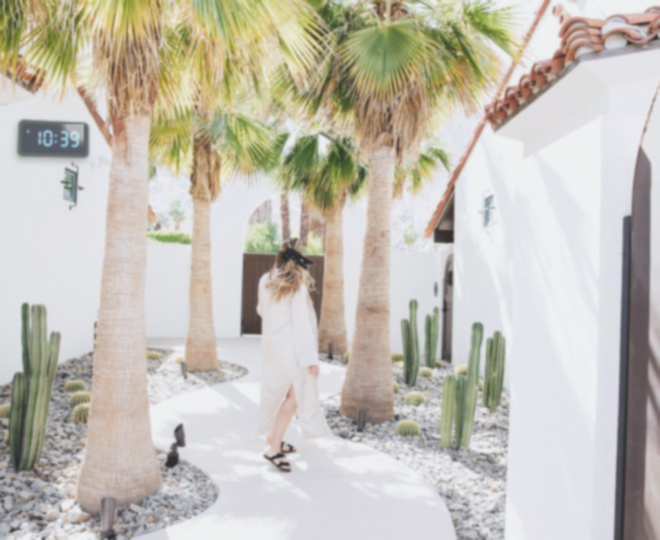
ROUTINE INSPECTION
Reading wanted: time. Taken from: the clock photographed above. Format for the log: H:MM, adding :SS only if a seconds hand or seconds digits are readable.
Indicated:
10:39
